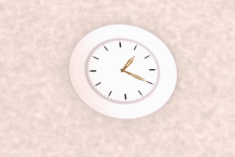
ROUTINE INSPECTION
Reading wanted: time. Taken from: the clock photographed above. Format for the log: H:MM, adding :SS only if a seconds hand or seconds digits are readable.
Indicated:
1:20
